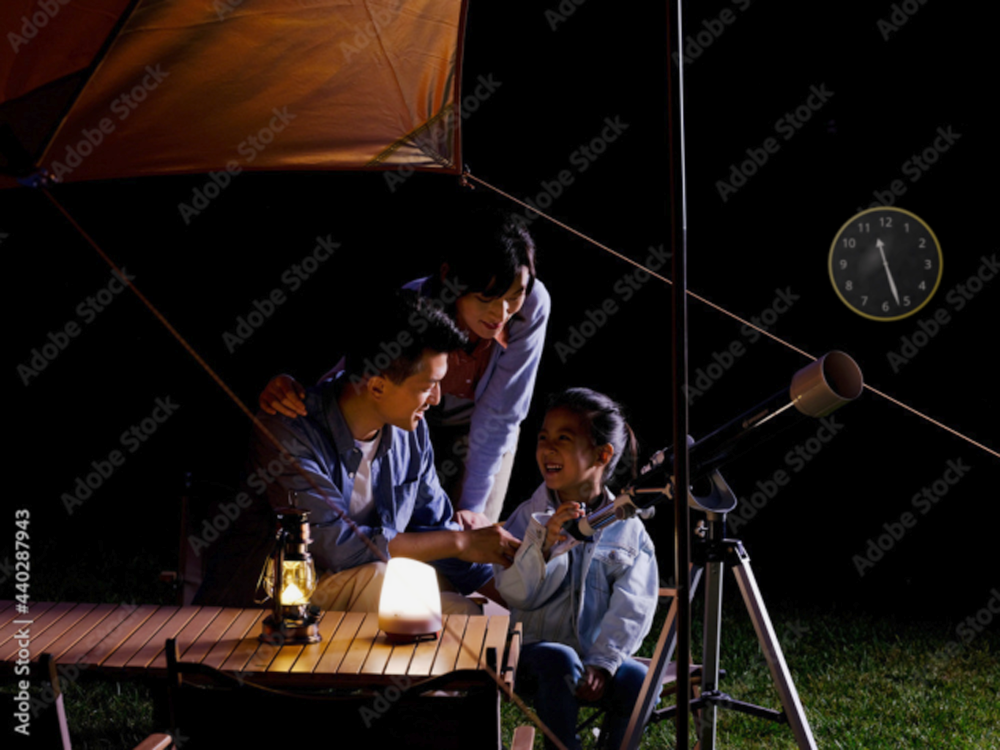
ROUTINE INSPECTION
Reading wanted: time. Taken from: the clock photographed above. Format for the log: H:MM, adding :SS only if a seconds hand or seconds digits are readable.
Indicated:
11:27
